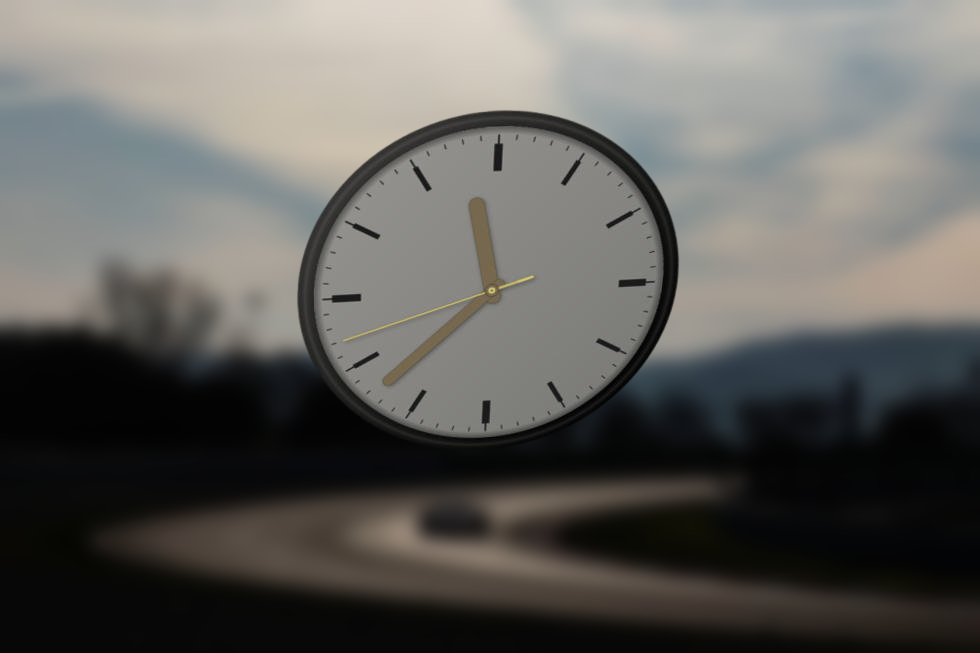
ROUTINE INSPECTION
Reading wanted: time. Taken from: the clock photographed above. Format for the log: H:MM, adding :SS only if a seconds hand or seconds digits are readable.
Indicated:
11:37:42
